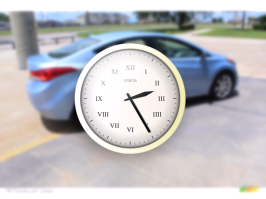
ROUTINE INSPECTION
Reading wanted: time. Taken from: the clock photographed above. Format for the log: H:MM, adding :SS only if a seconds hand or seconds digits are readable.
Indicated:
2:25
